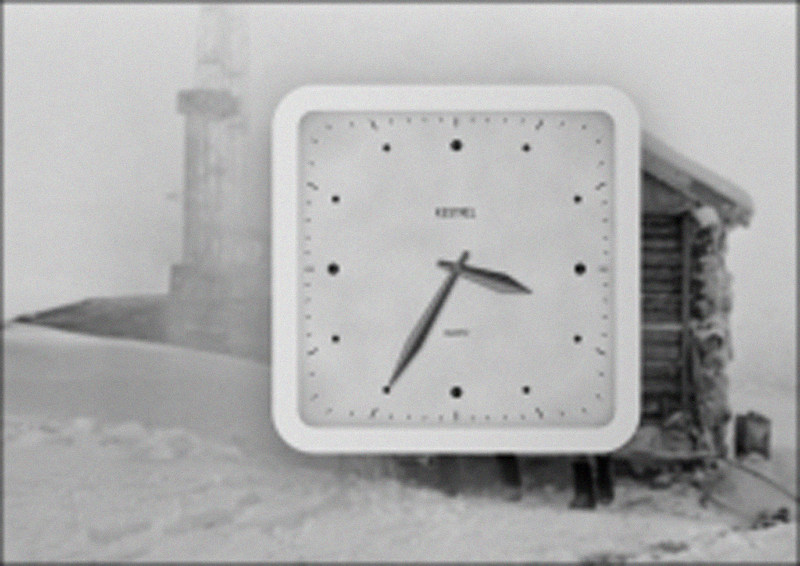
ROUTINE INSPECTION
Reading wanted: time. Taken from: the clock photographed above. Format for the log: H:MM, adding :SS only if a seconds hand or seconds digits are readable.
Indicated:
3:35
